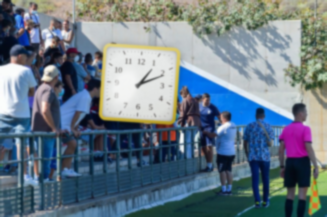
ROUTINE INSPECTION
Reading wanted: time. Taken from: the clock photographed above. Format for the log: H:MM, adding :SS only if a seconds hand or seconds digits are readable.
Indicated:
1:11
